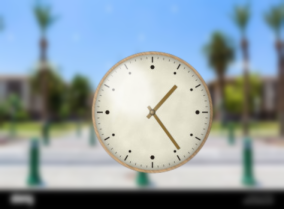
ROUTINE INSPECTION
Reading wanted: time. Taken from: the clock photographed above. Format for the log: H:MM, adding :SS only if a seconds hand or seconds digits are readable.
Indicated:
1:24
